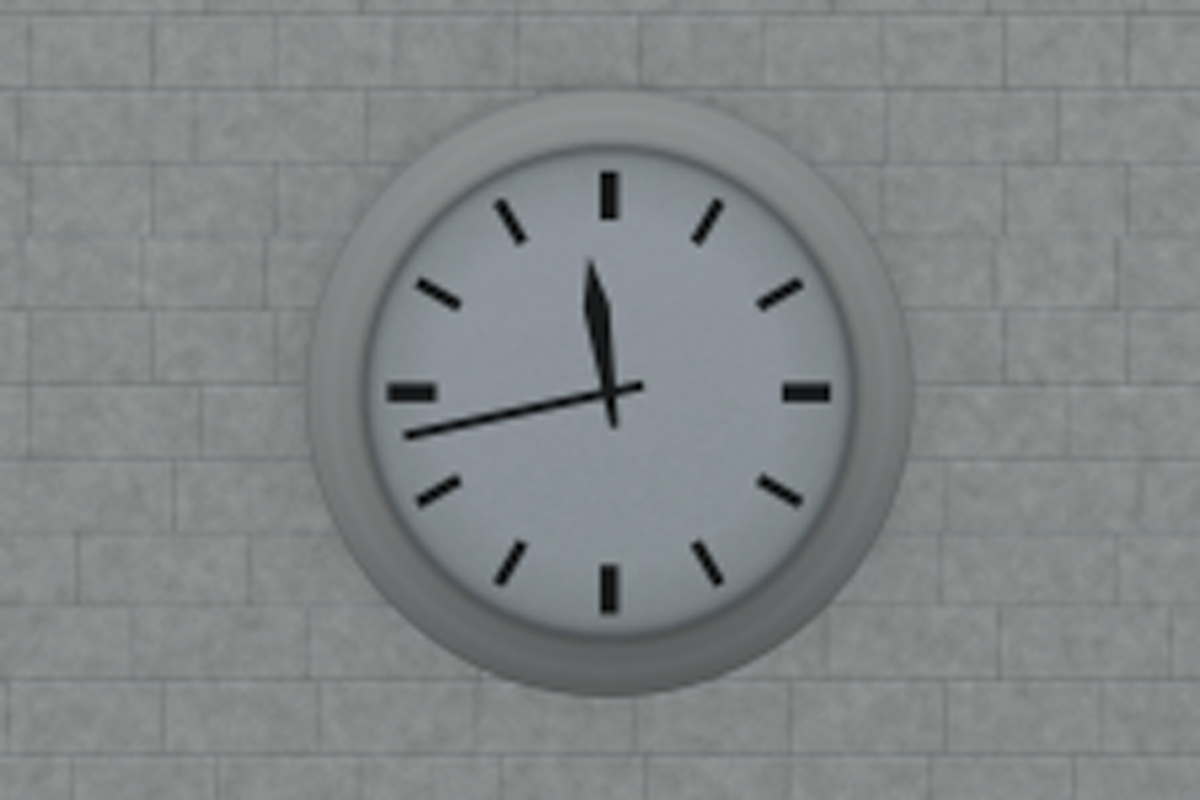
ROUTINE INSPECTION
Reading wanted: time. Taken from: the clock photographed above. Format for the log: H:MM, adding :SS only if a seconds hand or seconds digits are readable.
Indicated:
11:43
